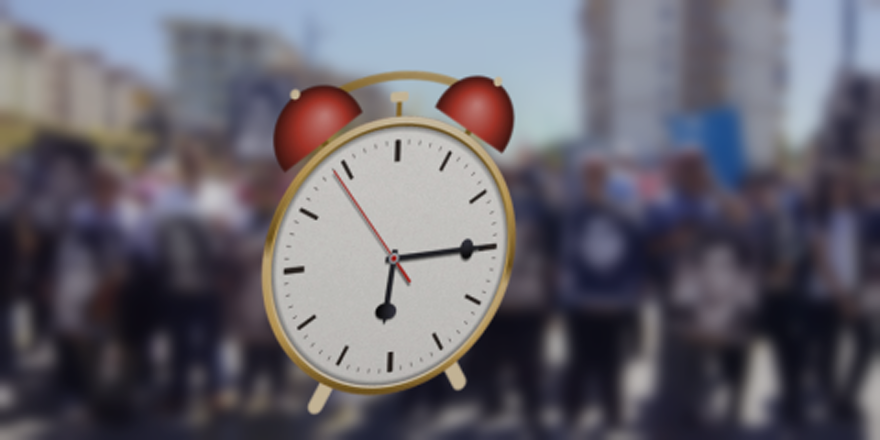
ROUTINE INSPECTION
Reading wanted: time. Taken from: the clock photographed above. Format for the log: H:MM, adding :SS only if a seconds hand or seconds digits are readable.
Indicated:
6:14:54
